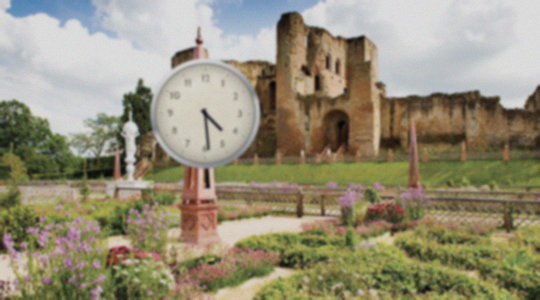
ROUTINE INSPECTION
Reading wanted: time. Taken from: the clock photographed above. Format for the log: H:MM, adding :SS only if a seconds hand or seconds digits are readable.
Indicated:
4:29
